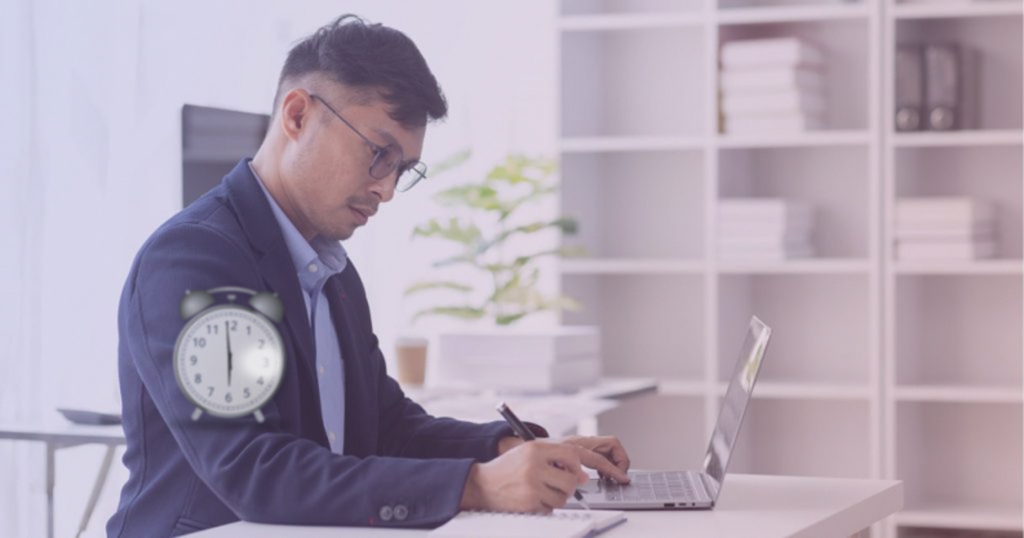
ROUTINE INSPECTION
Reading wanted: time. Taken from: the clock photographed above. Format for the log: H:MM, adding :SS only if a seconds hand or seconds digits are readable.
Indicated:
5:59
